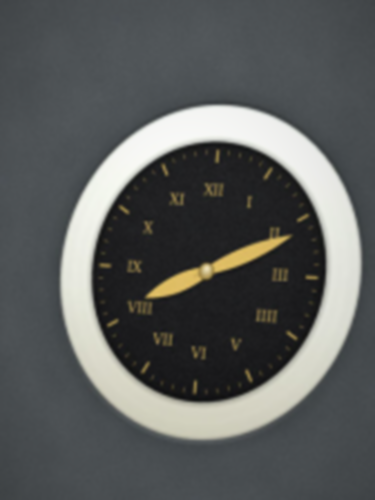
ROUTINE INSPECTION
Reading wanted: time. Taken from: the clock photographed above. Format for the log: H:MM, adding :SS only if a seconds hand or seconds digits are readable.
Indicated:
8:11
